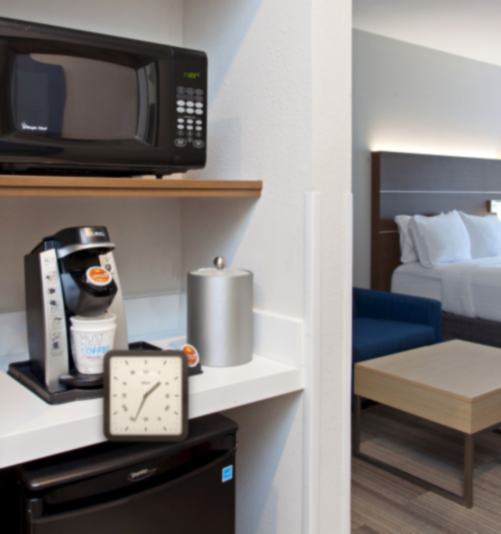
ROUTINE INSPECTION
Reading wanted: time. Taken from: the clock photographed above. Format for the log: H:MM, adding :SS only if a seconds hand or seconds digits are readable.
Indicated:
1:34
